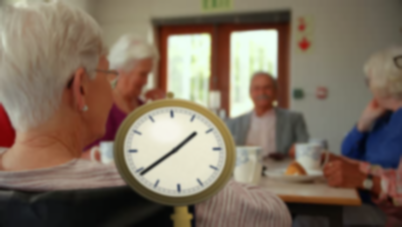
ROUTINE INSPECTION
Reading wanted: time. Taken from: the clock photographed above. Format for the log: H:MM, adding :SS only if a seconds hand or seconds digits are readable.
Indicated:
1:39
